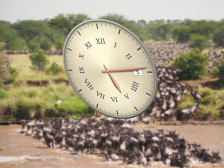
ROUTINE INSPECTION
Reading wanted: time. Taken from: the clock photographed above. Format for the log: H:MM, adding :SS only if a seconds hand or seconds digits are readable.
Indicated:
5:14
